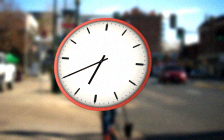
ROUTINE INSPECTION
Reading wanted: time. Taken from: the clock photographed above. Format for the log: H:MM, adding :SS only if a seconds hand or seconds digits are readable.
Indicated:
6:40
